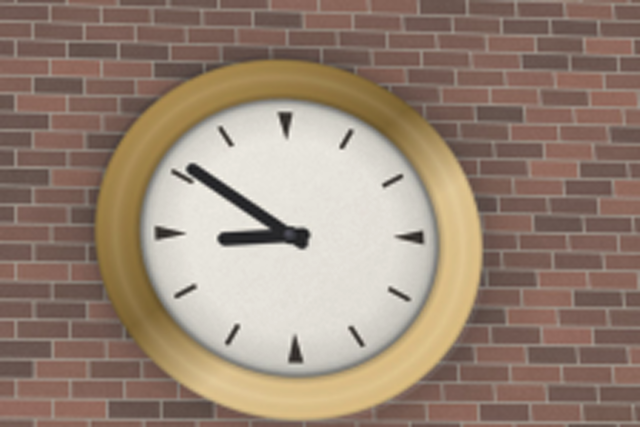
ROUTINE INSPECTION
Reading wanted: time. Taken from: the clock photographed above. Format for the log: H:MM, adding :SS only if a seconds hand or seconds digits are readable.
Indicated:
8:51
